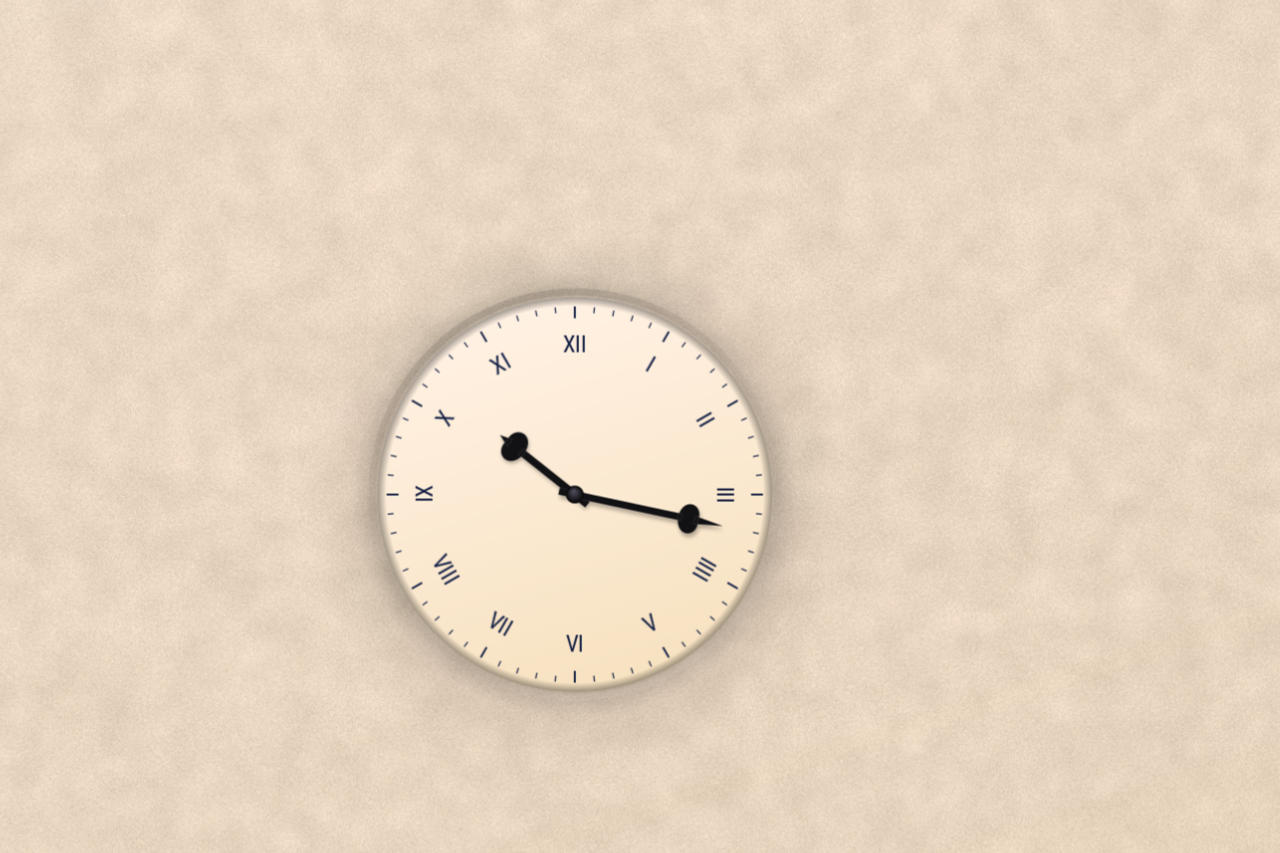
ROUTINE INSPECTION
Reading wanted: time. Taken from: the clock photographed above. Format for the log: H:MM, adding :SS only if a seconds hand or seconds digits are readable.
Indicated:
10:17
